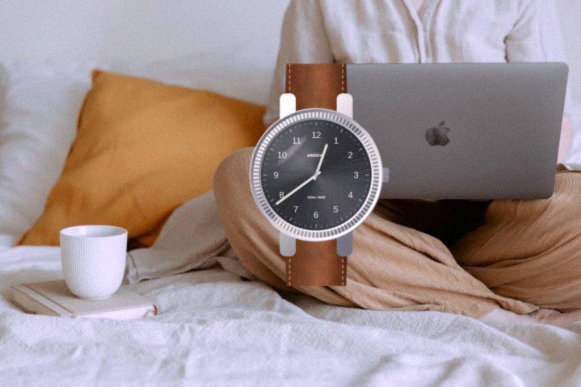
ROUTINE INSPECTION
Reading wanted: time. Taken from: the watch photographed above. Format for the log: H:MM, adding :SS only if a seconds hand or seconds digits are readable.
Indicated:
12:39
